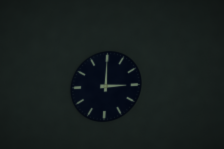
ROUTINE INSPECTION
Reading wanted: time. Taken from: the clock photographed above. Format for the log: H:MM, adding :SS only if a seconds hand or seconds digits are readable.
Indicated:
3:00
